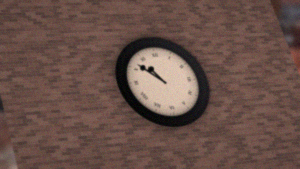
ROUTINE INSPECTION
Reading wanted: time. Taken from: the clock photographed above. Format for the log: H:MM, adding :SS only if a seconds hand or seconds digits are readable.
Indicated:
10:52
